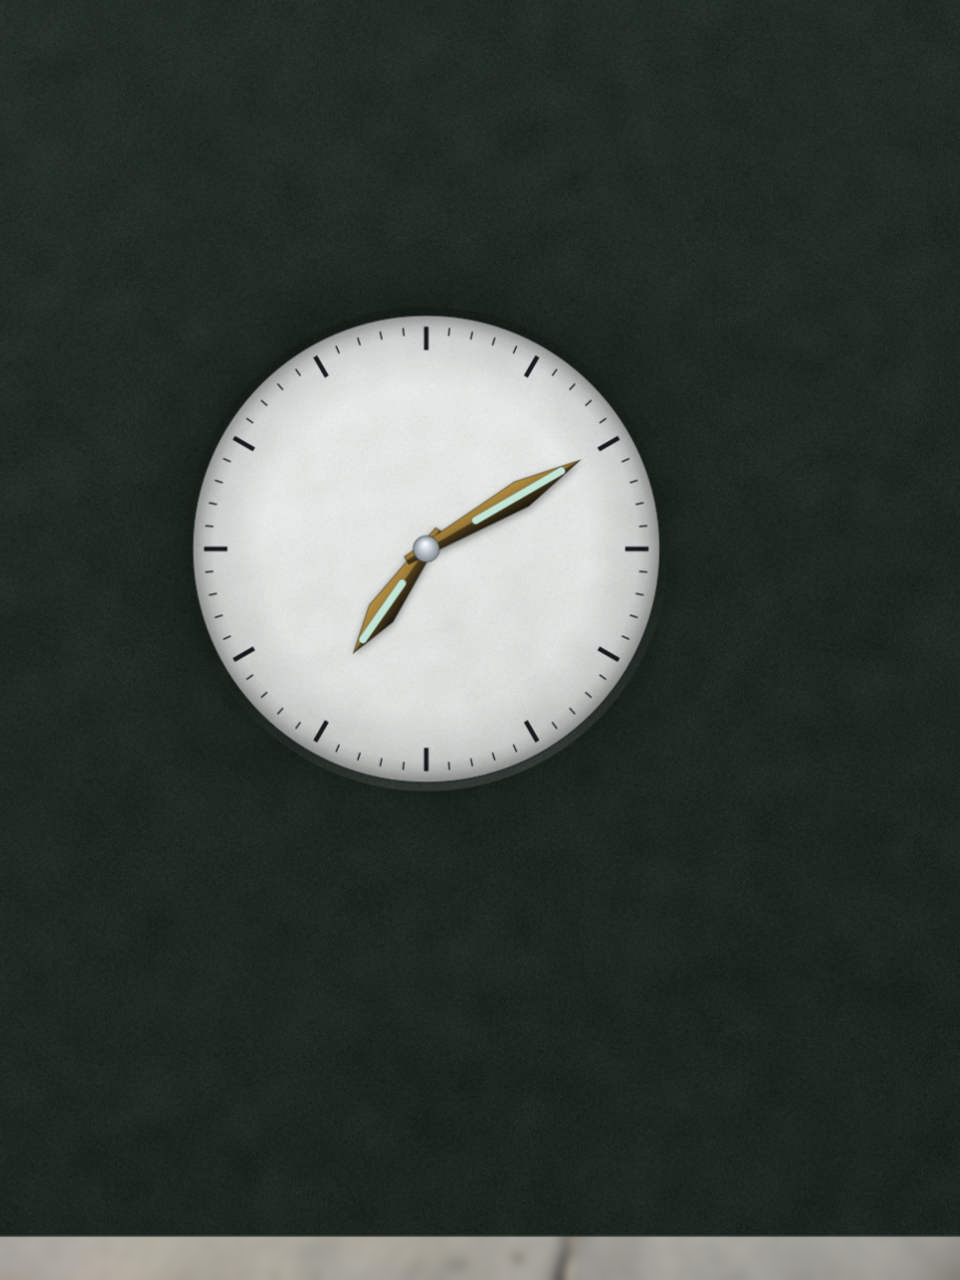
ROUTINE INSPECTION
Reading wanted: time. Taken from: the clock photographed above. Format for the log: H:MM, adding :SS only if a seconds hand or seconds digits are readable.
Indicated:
7:10
